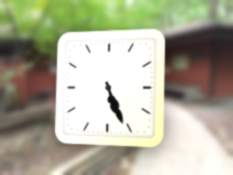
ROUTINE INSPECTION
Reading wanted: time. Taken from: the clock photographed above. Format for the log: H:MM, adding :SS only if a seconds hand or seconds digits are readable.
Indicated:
5:26
